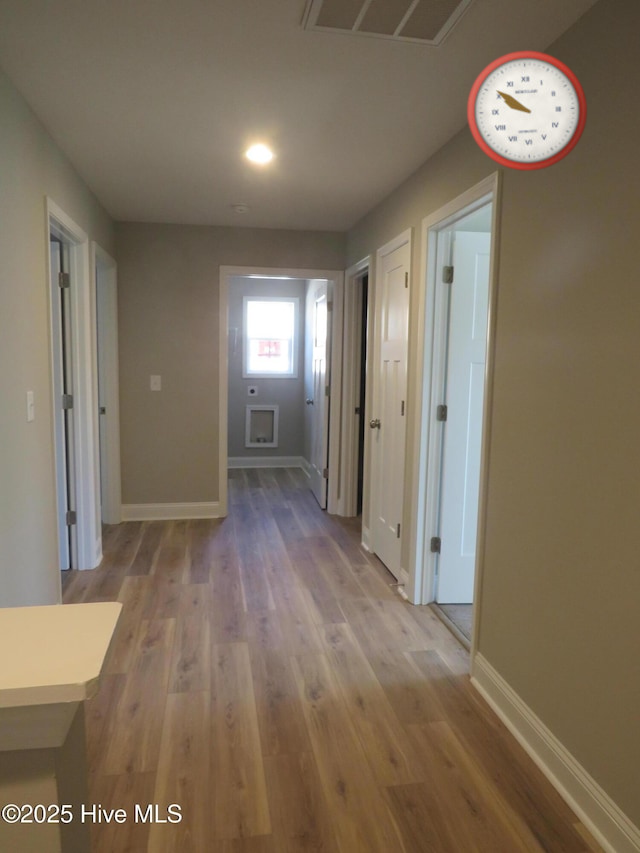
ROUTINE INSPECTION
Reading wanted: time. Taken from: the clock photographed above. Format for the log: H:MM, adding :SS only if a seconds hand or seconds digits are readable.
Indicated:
9:51
